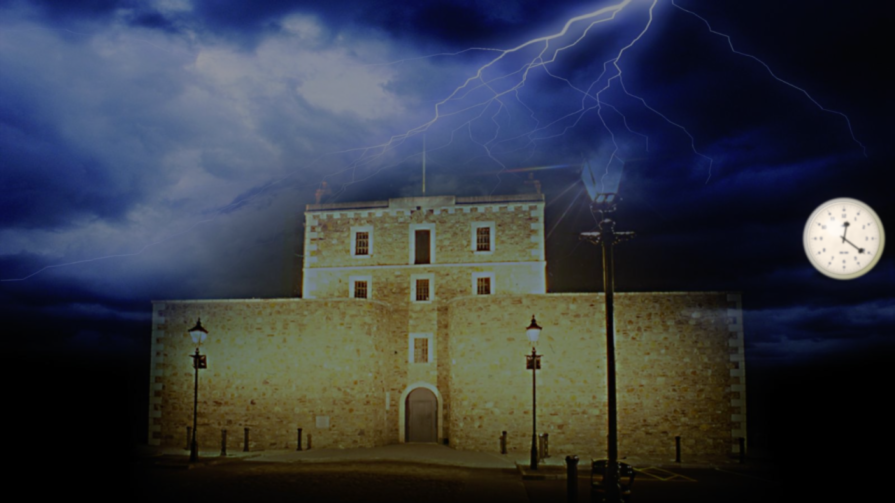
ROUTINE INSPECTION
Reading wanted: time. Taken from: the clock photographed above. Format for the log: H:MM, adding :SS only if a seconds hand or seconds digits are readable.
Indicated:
12:21
